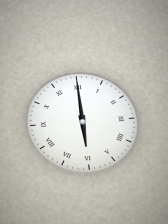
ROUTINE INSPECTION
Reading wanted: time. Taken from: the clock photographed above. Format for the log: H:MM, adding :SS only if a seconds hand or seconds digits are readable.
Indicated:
6:00
